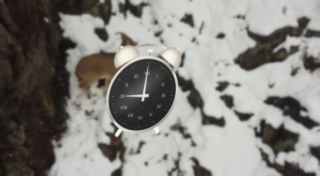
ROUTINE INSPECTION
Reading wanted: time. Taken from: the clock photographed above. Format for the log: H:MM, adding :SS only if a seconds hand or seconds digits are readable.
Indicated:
9:00
